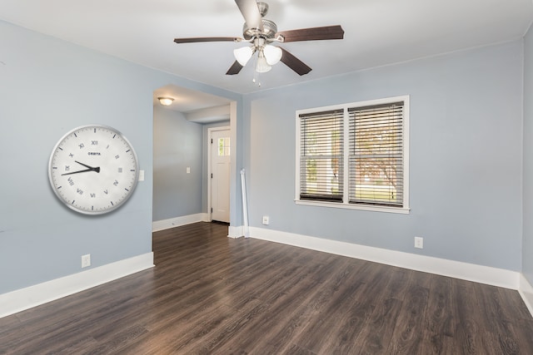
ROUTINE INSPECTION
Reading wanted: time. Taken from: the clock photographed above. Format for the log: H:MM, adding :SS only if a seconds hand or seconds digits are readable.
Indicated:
9:43
